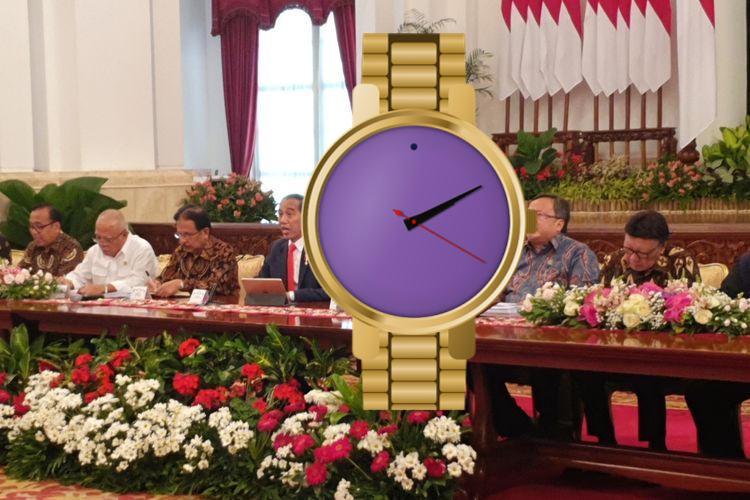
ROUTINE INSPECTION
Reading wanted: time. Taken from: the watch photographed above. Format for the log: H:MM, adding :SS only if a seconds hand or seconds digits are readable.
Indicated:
2:10:20
